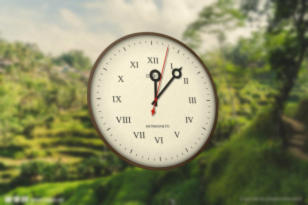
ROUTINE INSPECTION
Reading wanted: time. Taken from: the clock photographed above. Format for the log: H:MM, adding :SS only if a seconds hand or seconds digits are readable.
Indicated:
12:07:03
